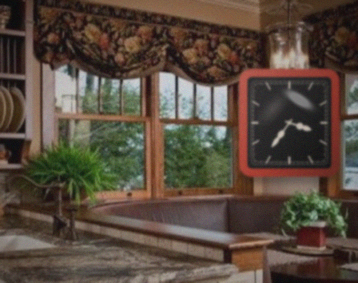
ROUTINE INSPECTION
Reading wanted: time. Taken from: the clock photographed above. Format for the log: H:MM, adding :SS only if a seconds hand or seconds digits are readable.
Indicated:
3:36
